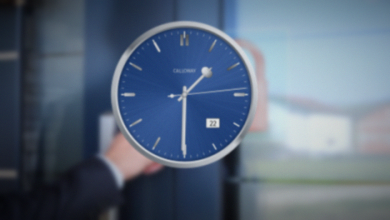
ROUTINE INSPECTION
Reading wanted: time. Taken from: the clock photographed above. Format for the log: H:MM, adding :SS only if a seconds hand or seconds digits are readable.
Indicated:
1:30:14
